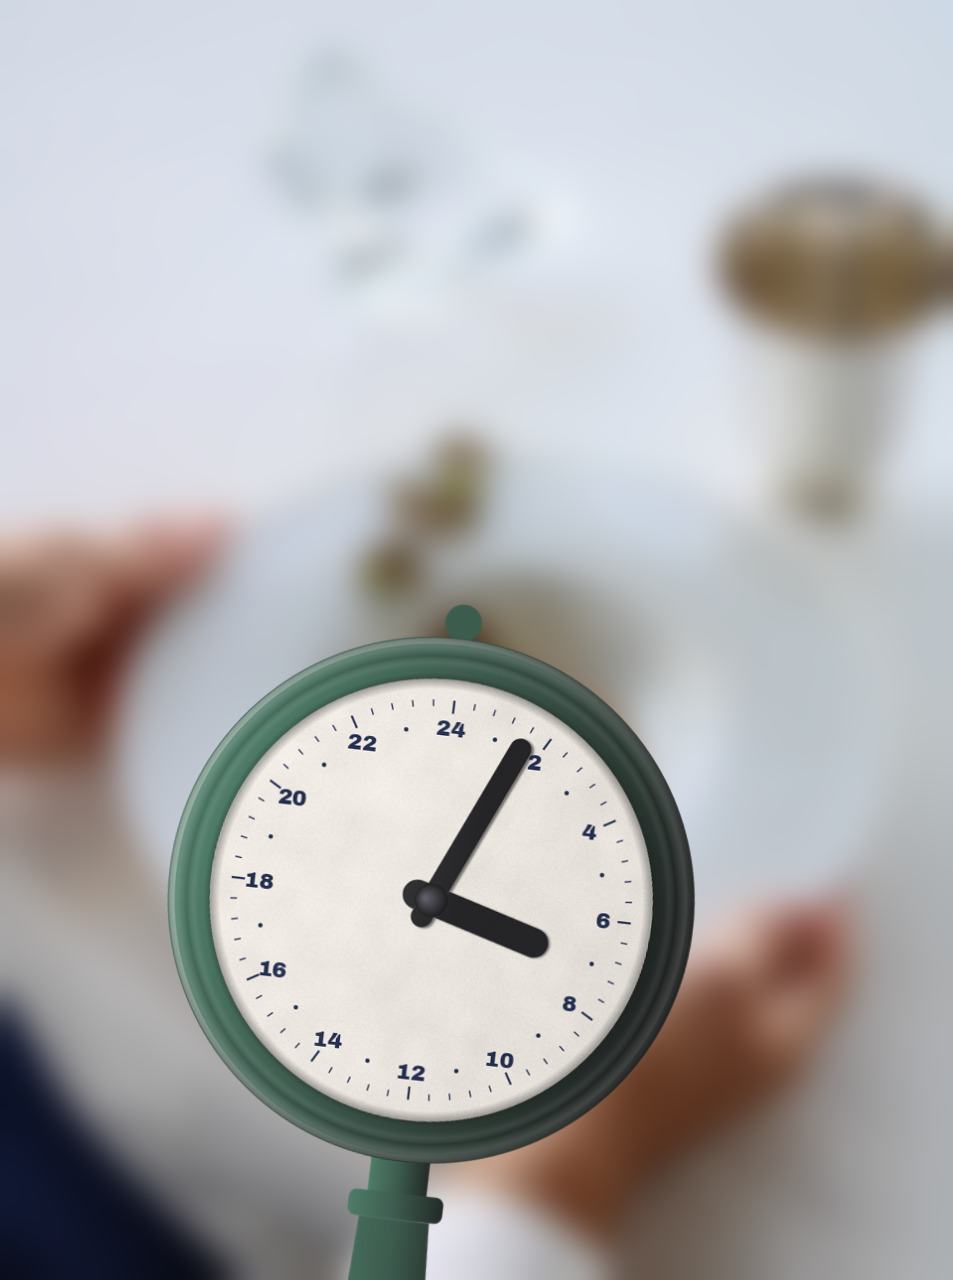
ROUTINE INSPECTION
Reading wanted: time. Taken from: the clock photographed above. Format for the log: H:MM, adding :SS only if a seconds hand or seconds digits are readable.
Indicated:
7:04
